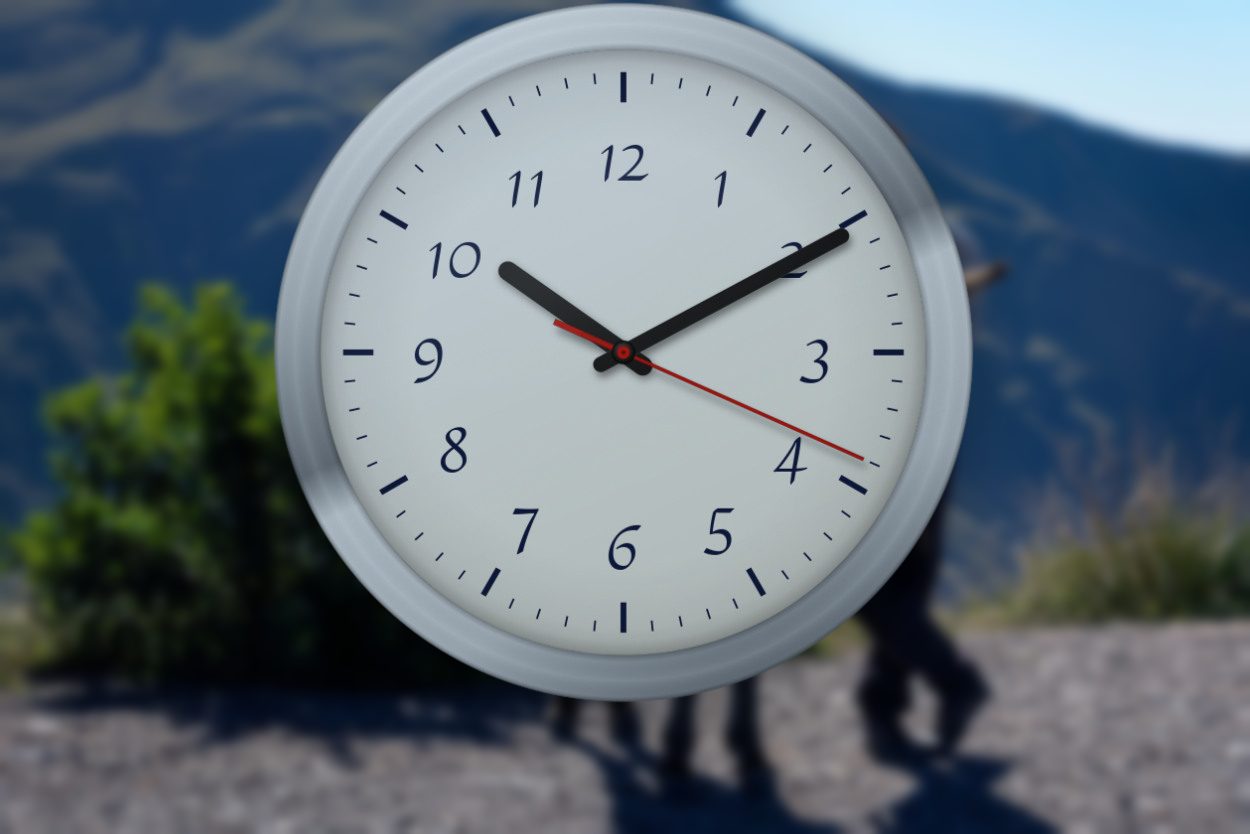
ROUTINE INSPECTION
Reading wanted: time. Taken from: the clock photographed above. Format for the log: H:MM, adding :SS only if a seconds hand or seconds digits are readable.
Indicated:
10:10:19
